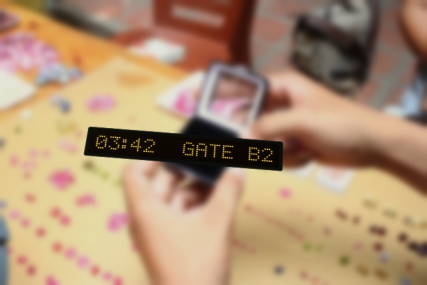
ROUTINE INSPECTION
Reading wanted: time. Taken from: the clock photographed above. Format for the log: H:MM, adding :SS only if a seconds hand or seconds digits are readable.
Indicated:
3:42
